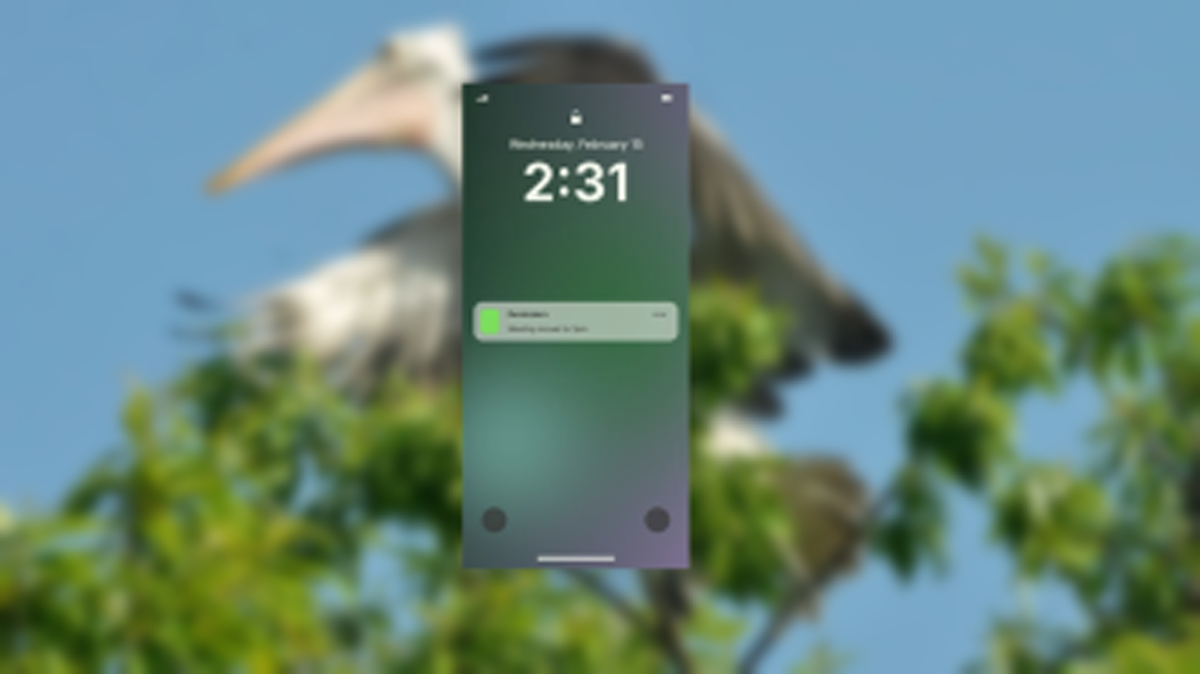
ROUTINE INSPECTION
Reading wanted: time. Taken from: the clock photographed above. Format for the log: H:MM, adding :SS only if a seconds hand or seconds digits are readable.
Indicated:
2:31
